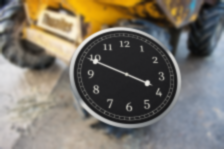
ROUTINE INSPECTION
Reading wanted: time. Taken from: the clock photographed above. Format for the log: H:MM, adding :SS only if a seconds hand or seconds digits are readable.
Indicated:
3:49
